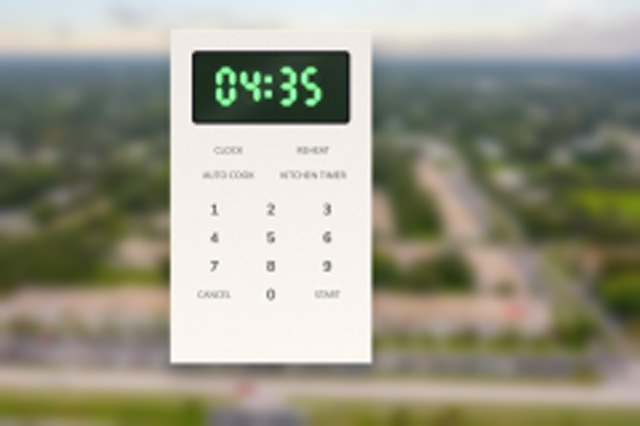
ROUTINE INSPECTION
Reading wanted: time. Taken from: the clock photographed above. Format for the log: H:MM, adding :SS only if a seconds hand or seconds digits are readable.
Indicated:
4:35
